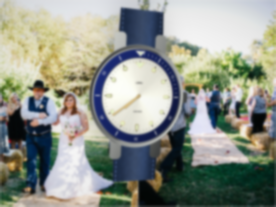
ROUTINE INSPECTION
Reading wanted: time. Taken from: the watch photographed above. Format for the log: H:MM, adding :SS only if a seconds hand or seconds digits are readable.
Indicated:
7:39
